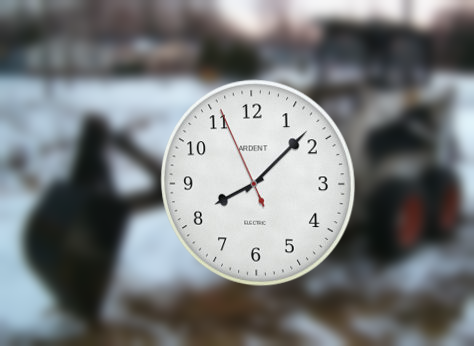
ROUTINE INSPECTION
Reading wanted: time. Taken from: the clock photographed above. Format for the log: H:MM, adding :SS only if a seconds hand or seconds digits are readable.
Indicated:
8:07:56
